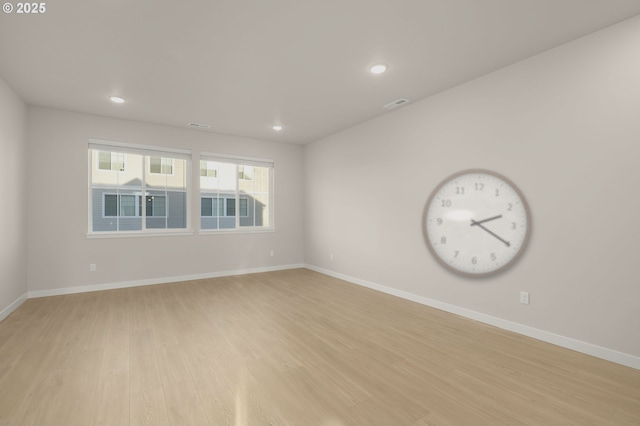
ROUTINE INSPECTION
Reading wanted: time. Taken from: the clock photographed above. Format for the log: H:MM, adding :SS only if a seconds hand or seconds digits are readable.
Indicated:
2:20
